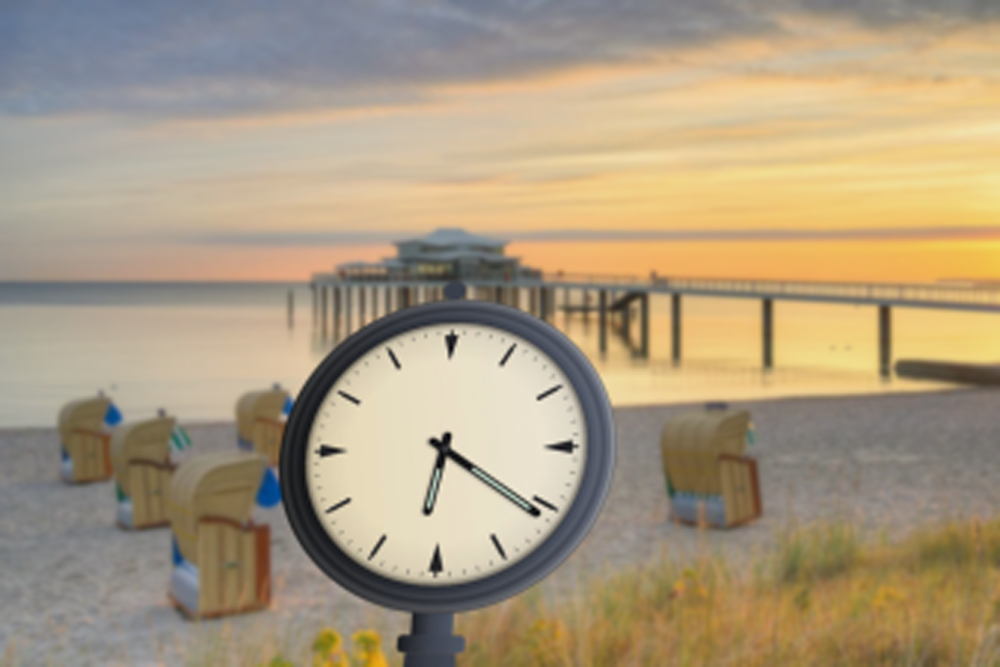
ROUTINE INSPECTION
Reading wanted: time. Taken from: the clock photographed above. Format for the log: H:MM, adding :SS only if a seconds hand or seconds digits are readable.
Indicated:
6:21
